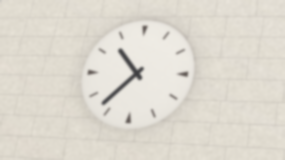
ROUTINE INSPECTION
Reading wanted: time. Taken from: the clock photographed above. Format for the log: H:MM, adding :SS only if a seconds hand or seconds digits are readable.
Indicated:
10:37
